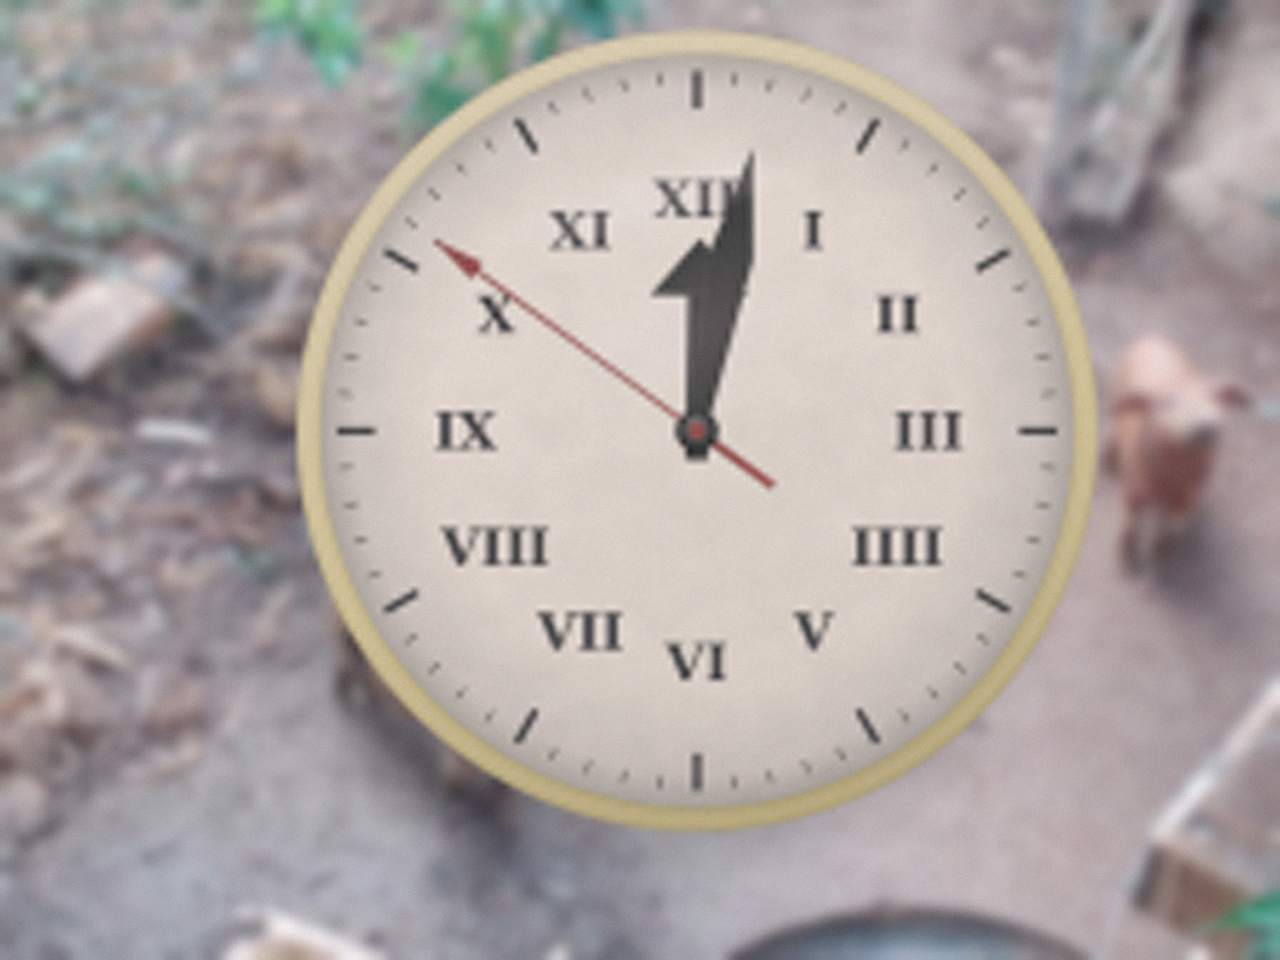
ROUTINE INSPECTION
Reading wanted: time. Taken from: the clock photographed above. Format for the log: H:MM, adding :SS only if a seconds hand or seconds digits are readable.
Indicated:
12:01:51
